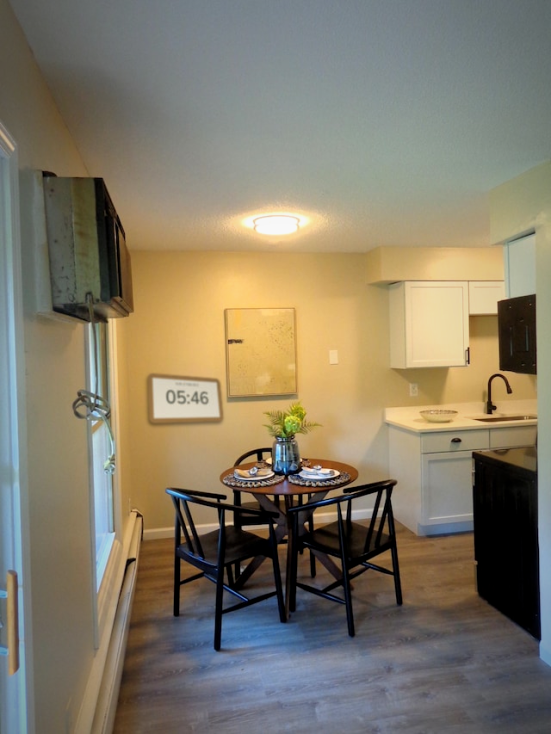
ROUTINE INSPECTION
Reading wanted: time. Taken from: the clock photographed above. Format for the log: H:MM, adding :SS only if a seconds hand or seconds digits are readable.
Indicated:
5:46
